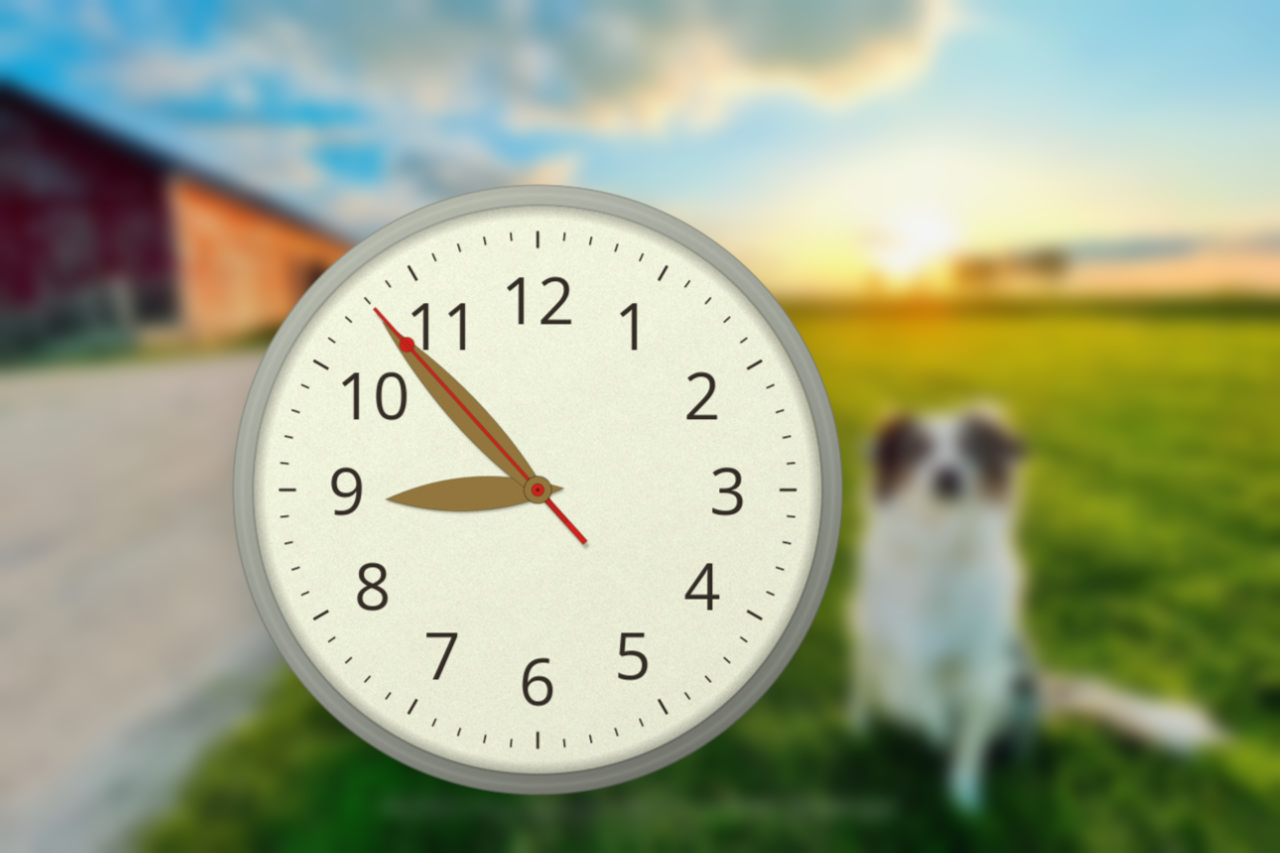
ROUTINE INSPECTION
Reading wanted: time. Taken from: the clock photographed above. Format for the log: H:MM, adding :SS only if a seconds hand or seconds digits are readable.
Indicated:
8:52:53
